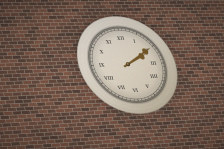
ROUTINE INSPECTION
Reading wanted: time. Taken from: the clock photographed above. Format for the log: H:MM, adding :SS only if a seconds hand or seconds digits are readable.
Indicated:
2:10
